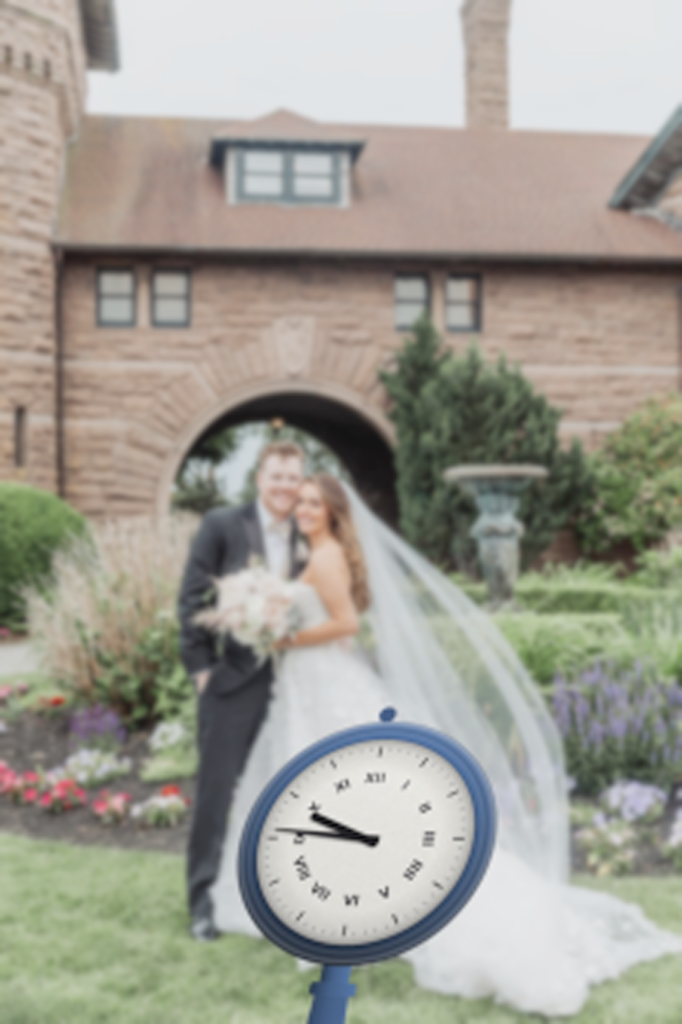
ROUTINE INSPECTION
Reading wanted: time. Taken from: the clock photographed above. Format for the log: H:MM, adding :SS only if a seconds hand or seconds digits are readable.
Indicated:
9:46
